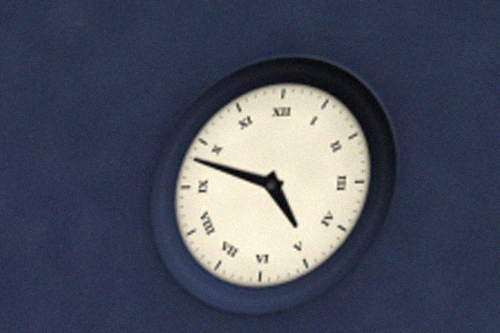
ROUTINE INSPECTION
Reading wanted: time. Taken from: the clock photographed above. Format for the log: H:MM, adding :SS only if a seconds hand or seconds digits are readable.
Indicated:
4:48
